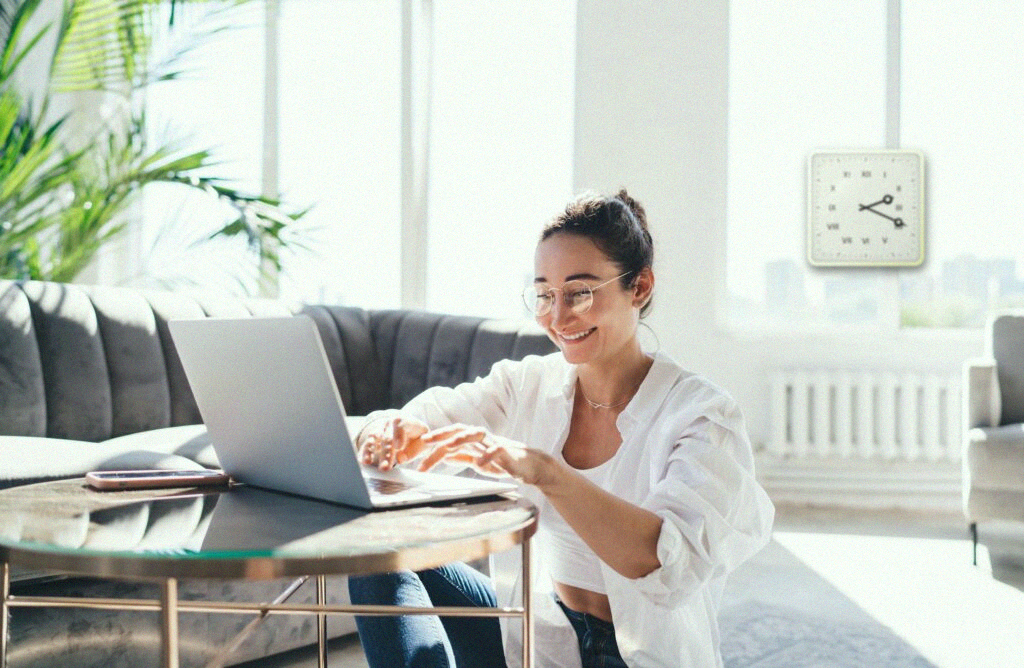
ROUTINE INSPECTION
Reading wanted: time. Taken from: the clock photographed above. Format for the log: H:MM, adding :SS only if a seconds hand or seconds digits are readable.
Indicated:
2:19
